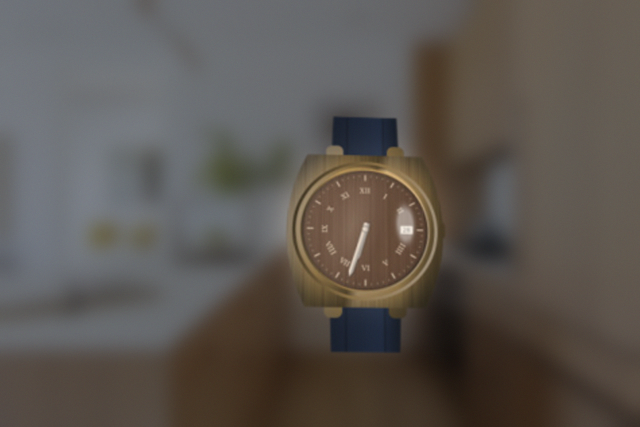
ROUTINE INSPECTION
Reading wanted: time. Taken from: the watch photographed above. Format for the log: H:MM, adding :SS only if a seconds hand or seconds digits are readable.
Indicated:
6:33
